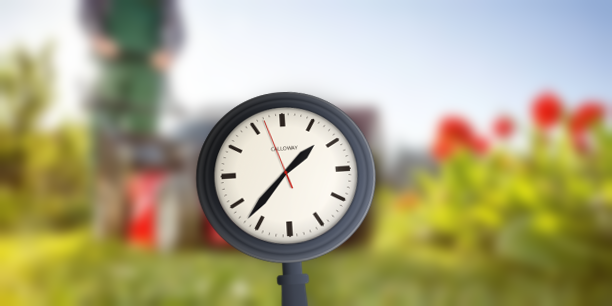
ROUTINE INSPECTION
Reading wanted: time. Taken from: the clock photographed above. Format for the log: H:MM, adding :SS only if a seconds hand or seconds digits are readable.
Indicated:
1:36:57
